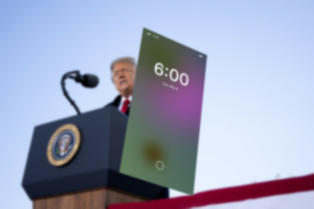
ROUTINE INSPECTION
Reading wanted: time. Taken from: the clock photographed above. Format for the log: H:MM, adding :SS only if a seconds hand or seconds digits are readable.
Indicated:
6:00
